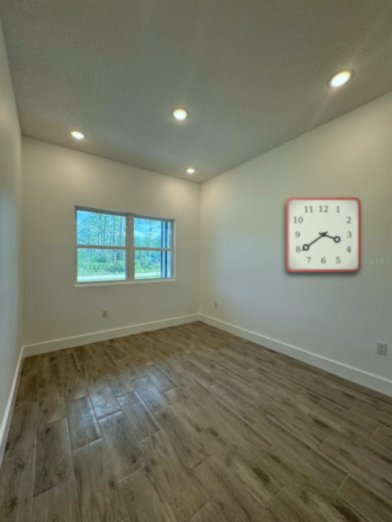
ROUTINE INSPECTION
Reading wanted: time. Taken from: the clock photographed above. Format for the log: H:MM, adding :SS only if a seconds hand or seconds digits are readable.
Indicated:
3:39
